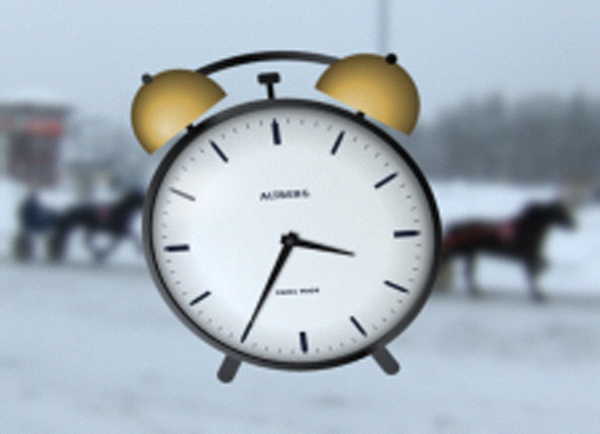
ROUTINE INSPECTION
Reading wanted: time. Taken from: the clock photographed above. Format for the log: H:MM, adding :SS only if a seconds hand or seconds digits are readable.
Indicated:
3:35
